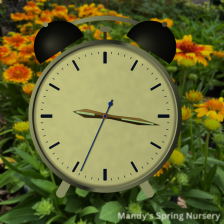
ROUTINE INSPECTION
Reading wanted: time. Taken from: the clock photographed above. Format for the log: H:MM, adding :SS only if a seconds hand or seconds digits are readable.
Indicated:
9:16:34
